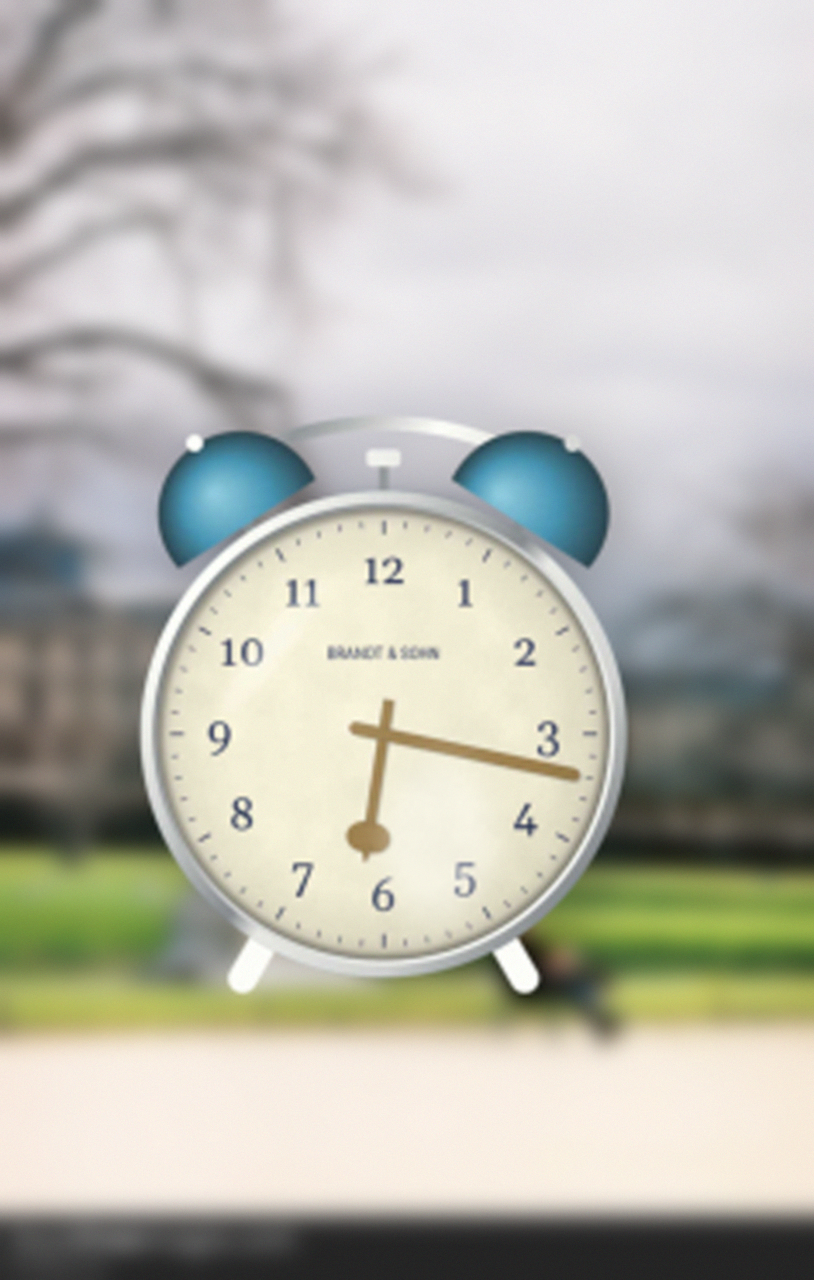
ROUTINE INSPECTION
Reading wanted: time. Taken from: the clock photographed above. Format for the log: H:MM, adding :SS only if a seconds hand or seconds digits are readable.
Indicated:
6:17
